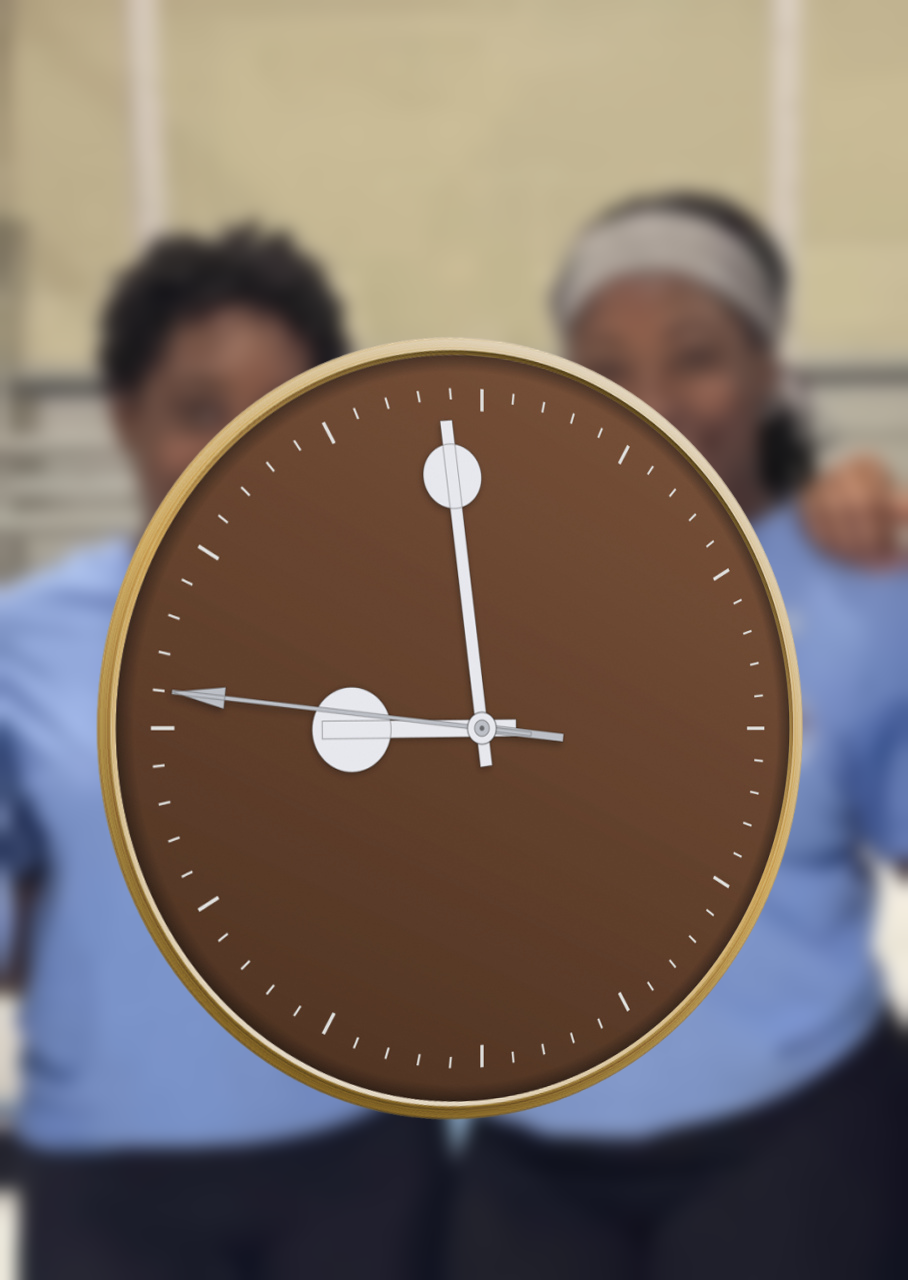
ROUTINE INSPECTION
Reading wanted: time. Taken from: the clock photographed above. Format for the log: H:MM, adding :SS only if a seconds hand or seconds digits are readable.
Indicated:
8:58:46
